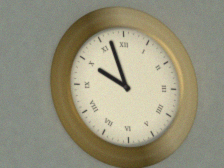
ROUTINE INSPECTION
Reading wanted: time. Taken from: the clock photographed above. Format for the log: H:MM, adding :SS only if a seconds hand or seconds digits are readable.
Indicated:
9:57
